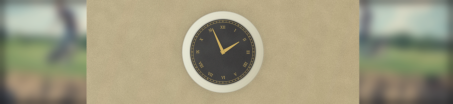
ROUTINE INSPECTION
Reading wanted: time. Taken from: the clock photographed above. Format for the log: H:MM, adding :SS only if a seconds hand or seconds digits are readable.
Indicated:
1:56
